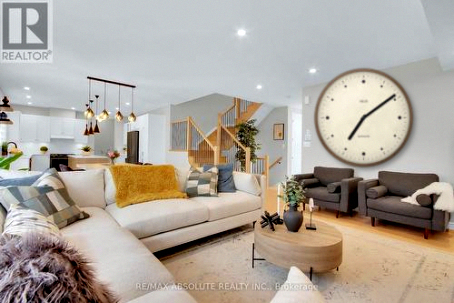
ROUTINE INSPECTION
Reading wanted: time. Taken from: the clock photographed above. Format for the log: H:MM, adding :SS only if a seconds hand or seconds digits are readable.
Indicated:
7:09
